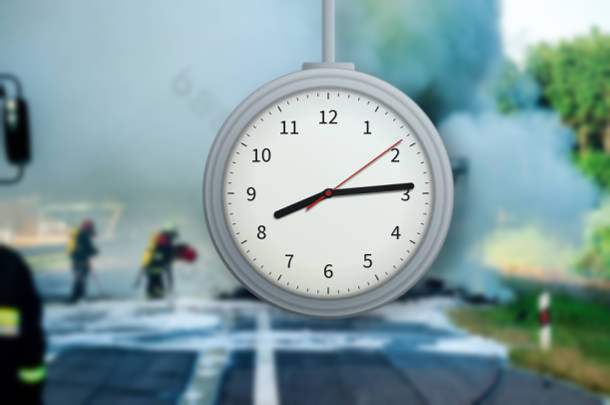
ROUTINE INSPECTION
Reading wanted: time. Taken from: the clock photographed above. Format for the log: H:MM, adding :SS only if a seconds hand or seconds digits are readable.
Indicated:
8:14:09
